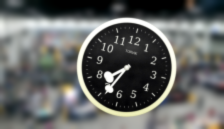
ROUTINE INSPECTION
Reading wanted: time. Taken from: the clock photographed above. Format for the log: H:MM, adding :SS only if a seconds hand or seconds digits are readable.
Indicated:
7:34
